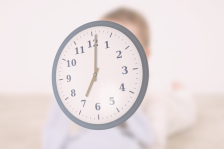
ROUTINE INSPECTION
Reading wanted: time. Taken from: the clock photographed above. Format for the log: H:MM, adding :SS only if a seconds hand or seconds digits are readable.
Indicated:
7:01
